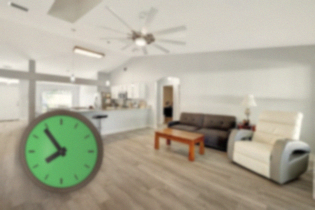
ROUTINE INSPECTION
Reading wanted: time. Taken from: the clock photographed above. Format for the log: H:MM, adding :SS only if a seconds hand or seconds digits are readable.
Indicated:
7:54
